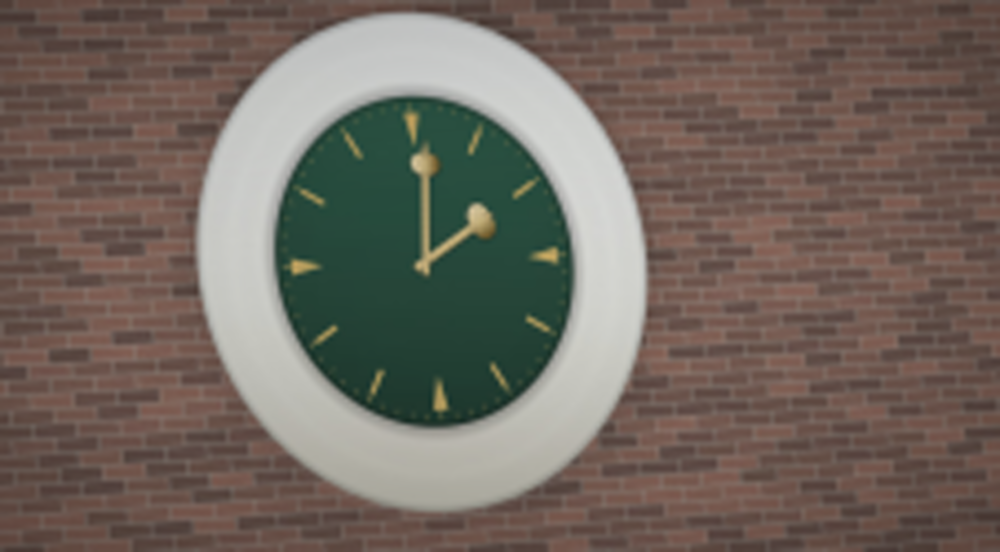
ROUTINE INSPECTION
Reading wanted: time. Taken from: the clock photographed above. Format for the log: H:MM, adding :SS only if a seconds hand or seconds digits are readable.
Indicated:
2:01
